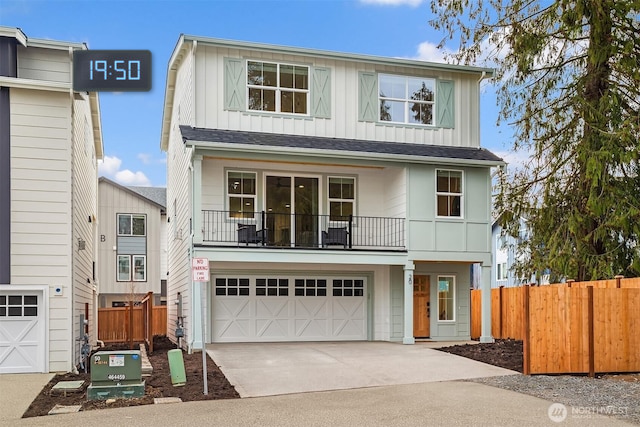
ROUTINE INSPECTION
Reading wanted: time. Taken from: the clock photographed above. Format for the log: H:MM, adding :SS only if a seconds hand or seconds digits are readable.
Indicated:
19:50
